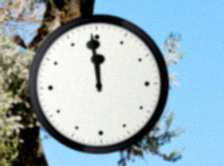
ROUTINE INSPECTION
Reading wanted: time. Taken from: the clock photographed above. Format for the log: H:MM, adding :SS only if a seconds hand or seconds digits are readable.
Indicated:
11:59
